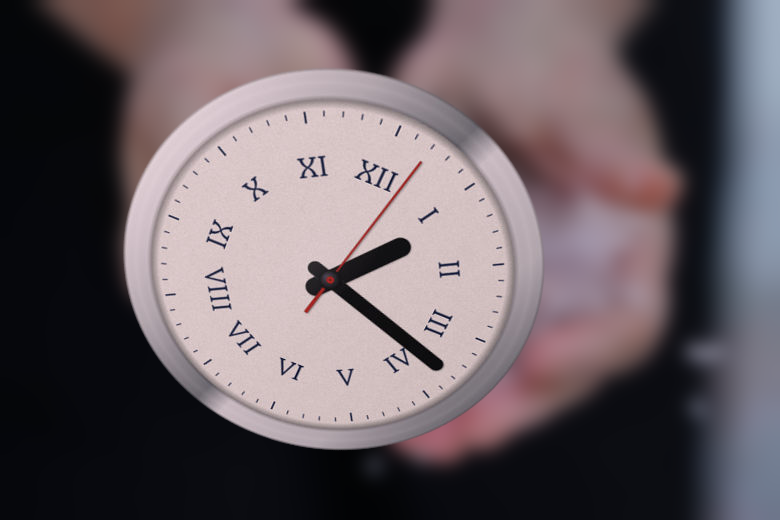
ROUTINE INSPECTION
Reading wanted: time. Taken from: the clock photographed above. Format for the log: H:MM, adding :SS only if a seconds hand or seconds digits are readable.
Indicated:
1:18:02
